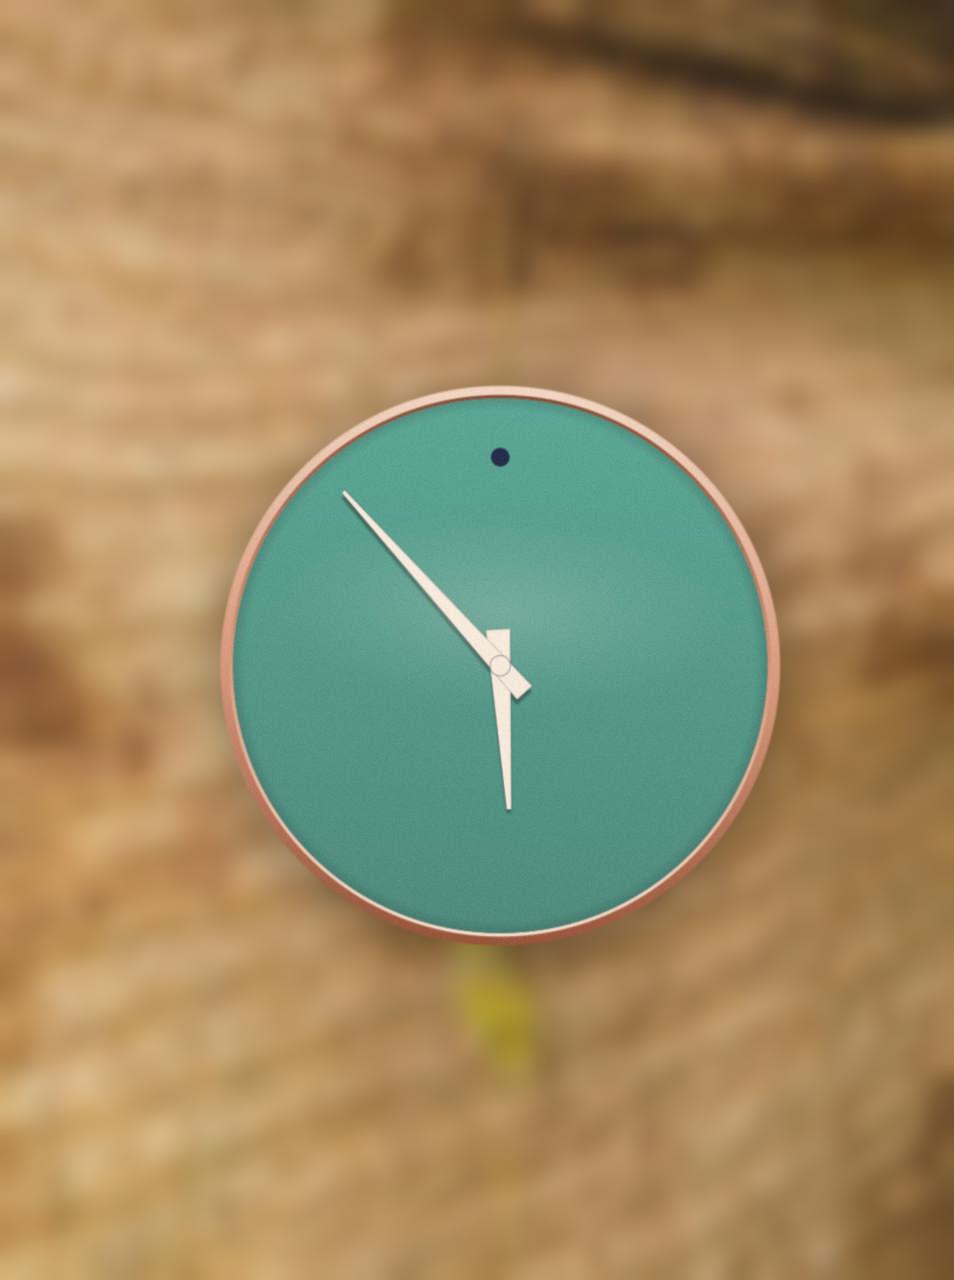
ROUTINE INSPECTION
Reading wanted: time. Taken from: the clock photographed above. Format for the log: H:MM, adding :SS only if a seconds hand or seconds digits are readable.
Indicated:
5:53
